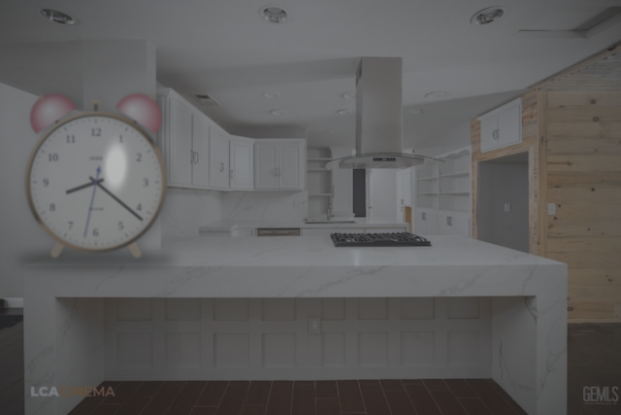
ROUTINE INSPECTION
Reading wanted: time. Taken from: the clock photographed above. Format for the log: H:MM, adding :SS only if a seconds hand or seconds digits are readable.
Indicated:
8:21:32
